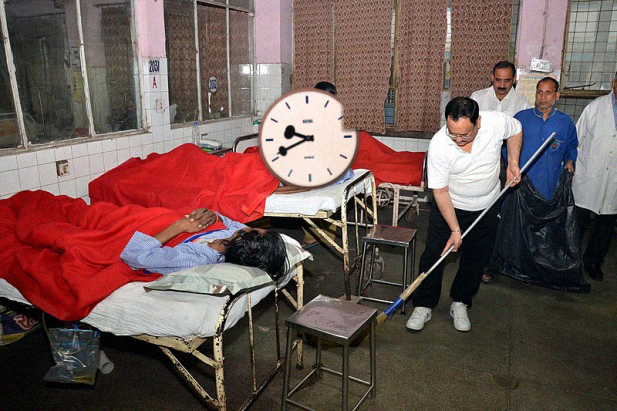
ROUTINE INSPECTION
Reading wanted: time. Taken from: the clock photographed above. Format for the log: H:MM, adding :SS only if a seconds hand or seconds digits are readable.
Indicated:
9:41
